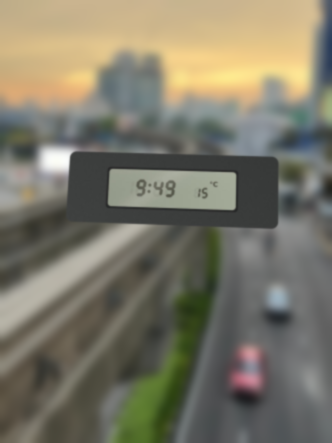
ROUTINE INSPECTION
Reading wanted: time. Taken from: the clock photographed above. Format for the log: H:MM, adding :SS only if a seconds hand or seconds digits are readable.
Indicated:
9:49
